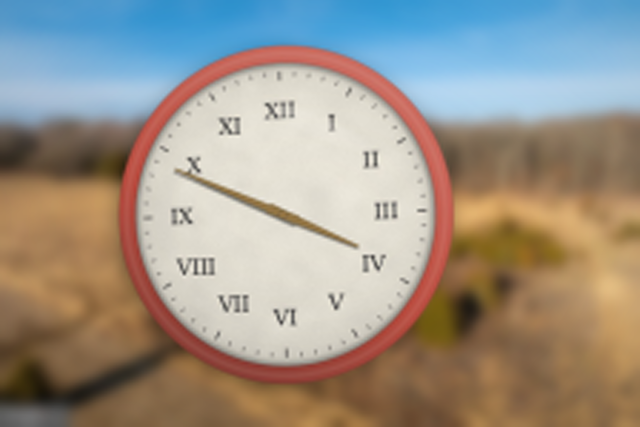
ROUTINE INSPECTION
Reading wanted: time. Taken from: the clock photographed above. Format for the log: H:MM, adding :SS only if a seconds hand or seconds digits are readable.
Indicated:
3:49
